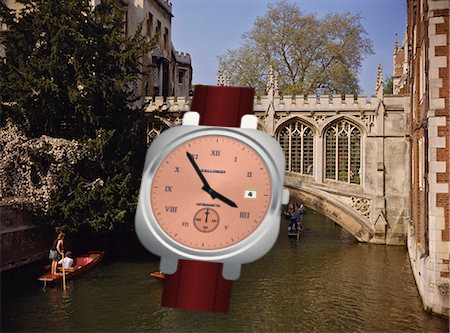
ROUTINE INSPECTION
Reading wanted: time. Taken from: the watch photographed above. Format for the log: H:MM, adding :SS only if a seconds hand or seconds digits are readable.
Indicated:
3:54
